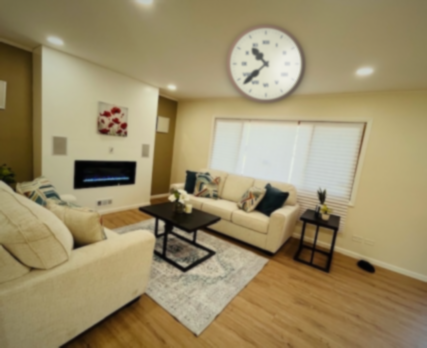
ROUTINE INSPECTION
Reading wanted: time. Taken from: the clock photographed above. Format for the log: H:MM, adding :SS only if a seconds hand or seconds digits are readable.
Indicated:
10:38
